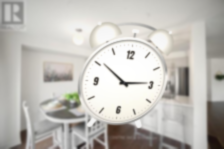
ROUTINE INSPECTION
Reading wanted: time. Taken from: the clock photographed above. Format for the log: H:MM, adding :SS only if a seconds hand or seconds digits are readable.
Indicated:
2:51
